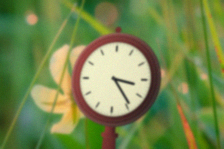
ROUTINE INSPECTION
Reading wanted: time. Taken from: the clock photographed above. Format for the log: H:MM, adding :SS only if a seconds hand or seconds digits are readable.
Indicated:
3:24
